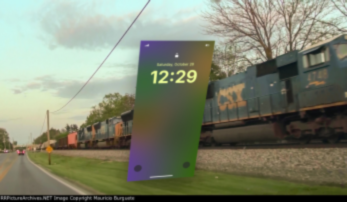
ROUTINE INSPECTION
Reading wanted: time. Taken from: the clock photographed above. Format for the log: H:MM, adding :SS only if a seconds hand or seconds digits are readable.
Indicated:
12:29
